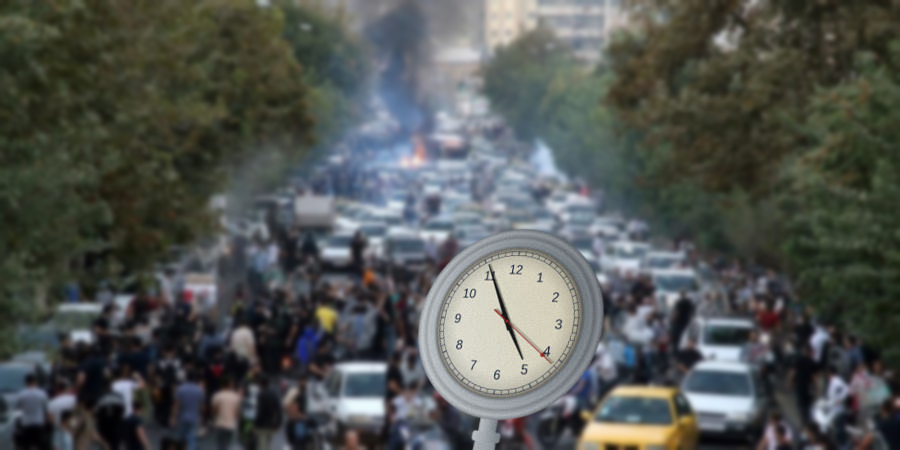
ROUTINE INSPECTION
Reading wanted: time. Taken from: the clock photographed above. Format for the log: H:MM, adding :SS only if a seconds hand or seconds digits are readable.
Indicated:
4:55:21
